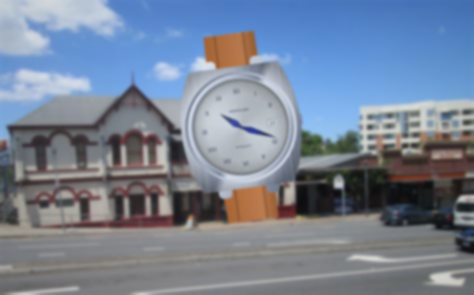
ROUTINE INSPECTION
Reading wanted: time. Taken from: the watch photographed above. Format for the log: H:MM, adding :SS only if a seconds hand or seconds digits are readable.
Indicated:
10:19
